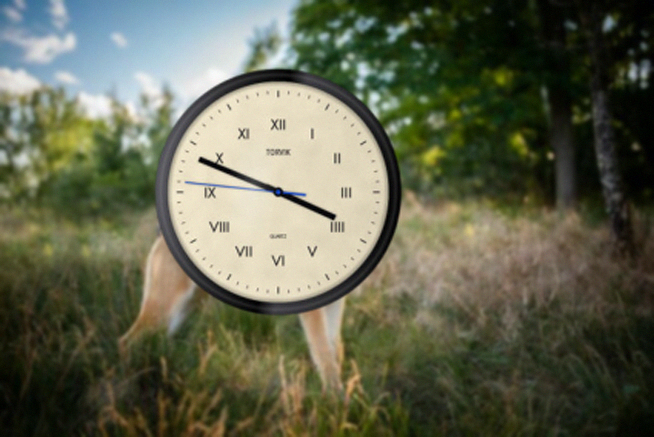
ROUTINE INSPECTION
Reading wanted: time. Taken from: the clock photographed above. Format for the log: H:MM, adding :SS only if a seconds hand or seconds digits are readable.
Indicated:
3:48:46
